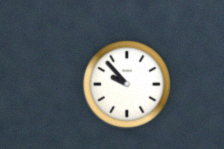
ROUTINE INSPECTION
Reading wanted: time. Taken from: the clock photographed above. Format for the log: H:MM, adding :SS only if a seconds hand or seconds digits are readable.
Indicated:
9:53
